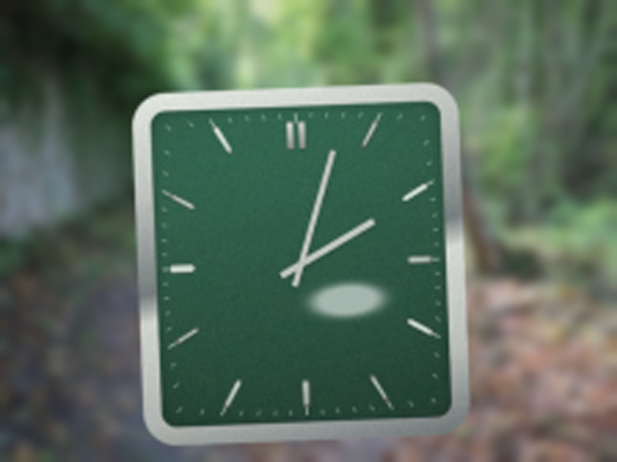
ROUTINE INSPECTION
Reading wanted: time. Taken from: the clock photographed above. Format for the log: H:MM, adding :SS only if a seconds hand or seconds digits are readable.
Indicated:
2:03
